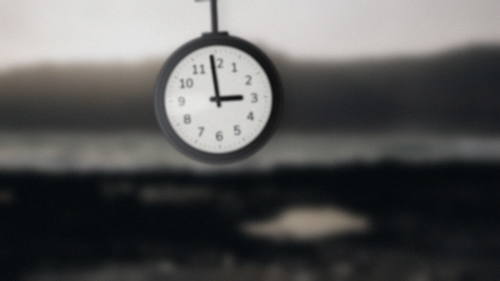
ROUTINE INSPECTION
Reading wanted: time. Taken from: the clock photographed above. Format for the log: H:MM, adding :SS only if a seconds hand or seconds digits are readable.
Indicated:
2:59
